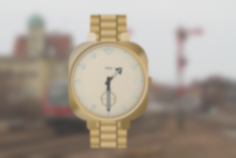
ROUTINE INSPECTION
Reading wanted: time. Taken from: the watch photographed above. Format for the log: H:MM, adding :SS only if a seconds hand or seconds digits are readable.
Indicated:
1:30
